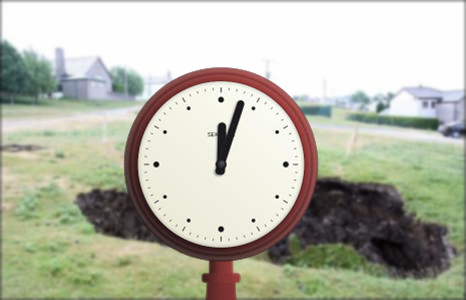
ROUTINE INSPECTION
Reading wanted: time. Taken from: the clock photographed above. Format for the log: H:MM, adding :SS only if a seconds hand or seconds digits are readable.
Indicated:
12:03
